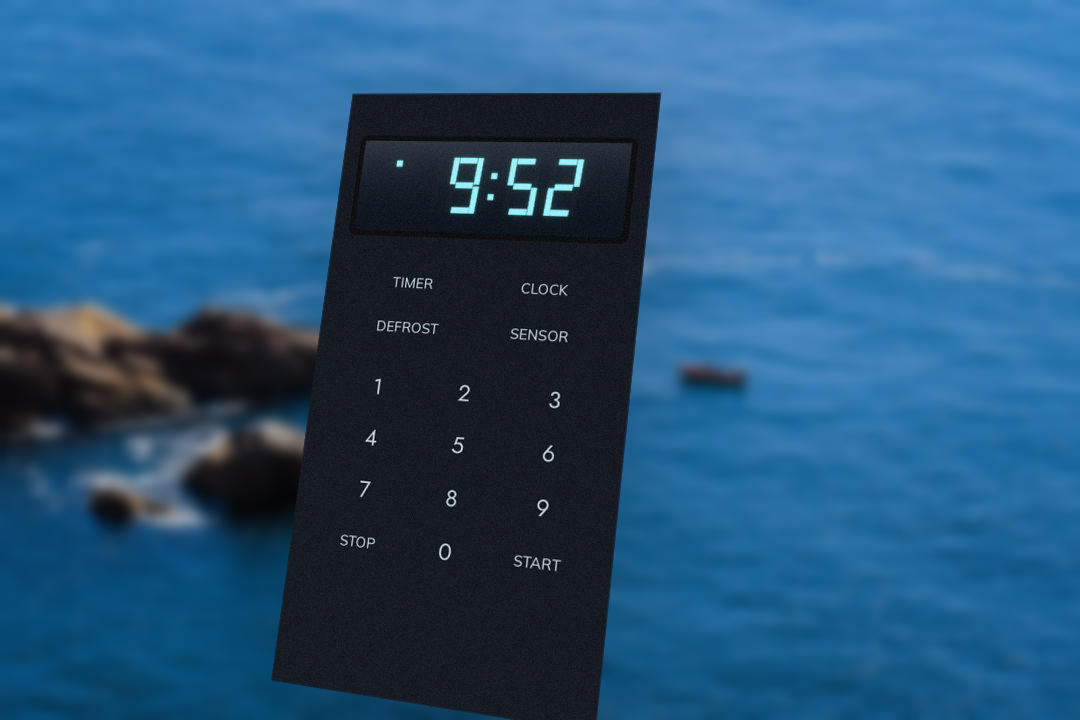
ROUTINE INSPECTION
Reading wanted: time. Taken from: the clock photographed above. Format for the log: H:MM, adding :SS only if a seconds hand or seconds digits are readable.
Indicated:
9:52
